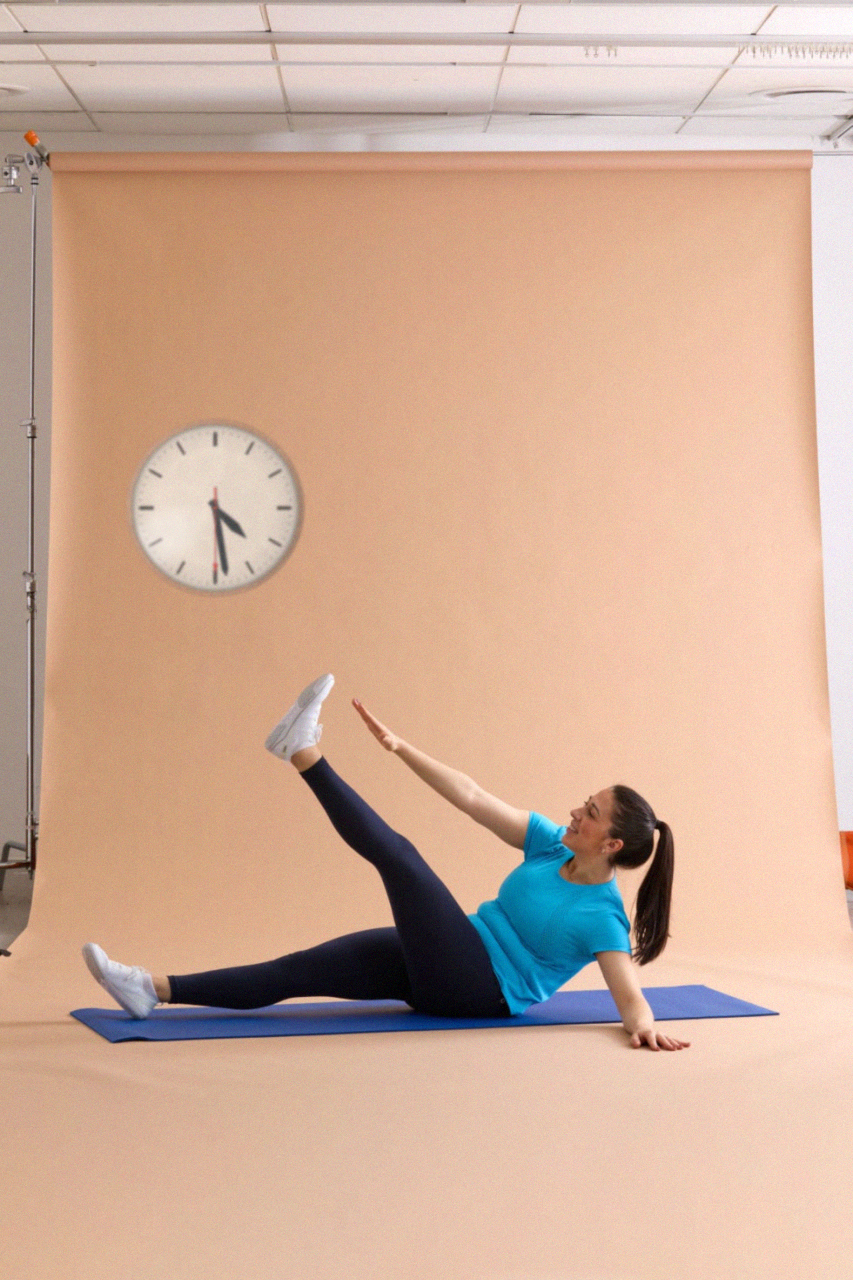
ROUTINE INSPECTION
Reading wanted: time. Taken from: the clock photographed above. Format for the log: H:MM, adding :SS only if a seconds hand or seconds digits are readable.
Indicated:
4:28:30
